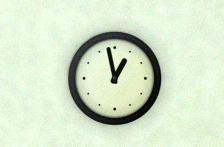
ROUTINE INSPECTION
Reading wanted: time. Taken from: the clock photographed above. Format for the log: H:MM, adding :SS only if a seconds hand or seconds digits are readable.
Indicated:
12:58
